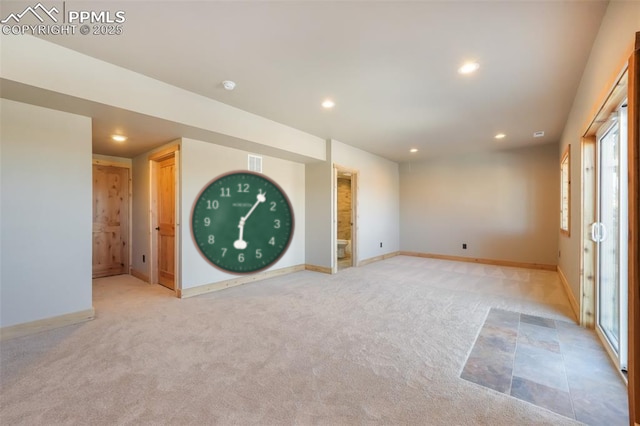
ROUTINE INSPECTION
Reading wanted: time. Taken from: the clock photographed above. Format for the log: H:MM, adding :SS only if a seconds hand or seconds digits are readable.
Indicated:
6:06
